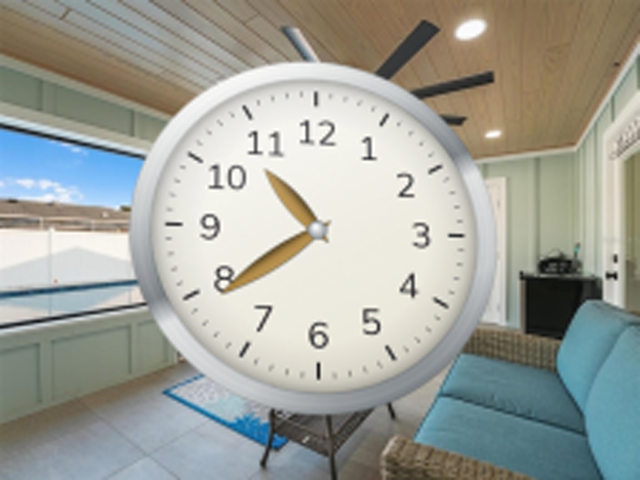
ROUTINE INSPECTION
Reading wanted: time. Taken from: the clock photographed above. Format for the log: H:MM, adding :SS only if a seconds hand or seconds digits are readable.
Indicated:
10:39
